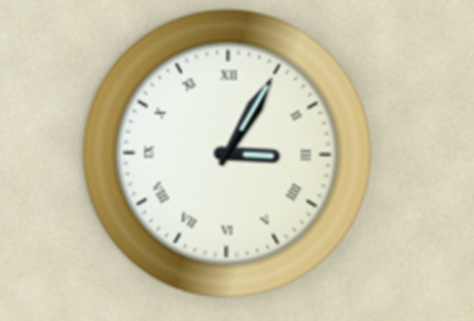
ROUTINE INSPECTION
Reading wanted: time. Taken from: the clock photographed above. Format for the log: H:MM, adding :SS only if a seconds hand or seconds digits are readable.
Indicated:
3:05
